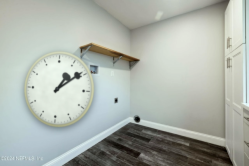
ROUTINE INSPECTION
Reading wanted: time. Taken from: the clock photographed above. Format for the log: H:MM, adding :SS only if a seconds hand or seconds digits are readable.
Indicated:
1:09
